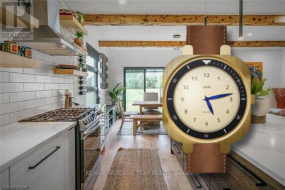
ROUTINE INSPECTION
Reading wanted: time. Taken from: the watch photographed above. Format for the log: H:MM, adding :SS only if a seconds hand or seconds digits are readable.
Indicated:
5:13
